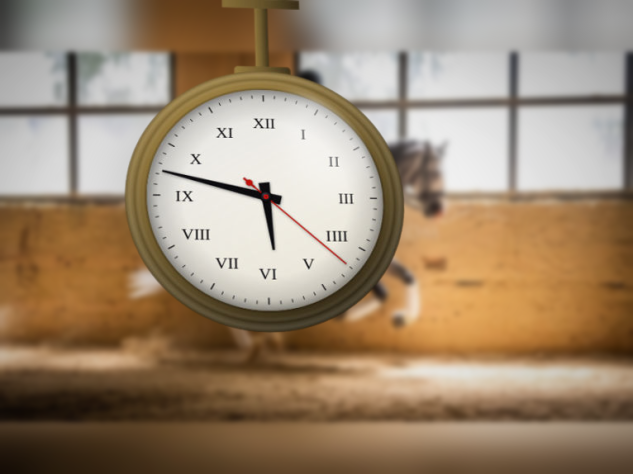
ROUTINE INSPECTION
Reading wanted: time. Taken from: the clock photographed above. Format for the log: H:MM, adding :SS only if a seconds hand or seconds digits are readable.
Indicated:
5:47:22
